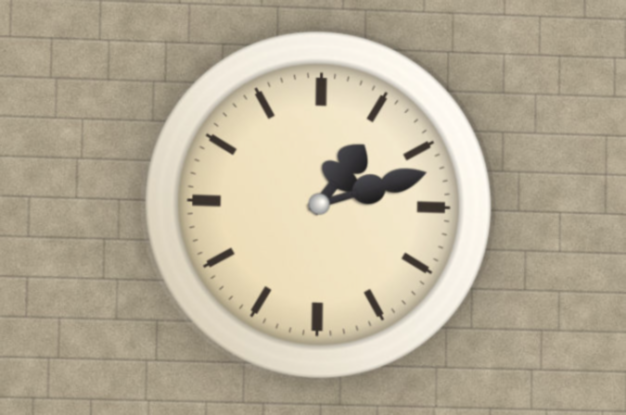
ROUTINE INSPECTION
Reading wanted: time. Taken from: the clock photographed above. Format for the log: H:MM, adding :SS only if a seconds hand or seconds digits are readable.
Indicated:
1:12
